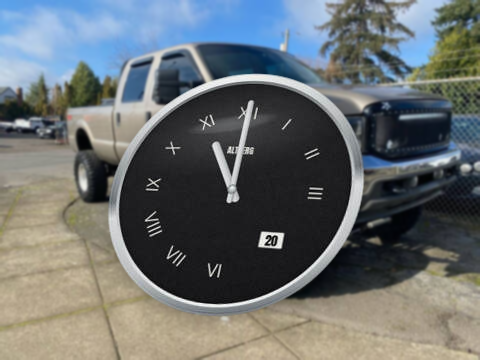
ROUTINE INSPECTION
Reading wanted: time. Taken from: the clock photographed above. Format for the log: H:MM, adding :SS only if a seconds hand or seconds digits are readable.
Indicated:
11:00
